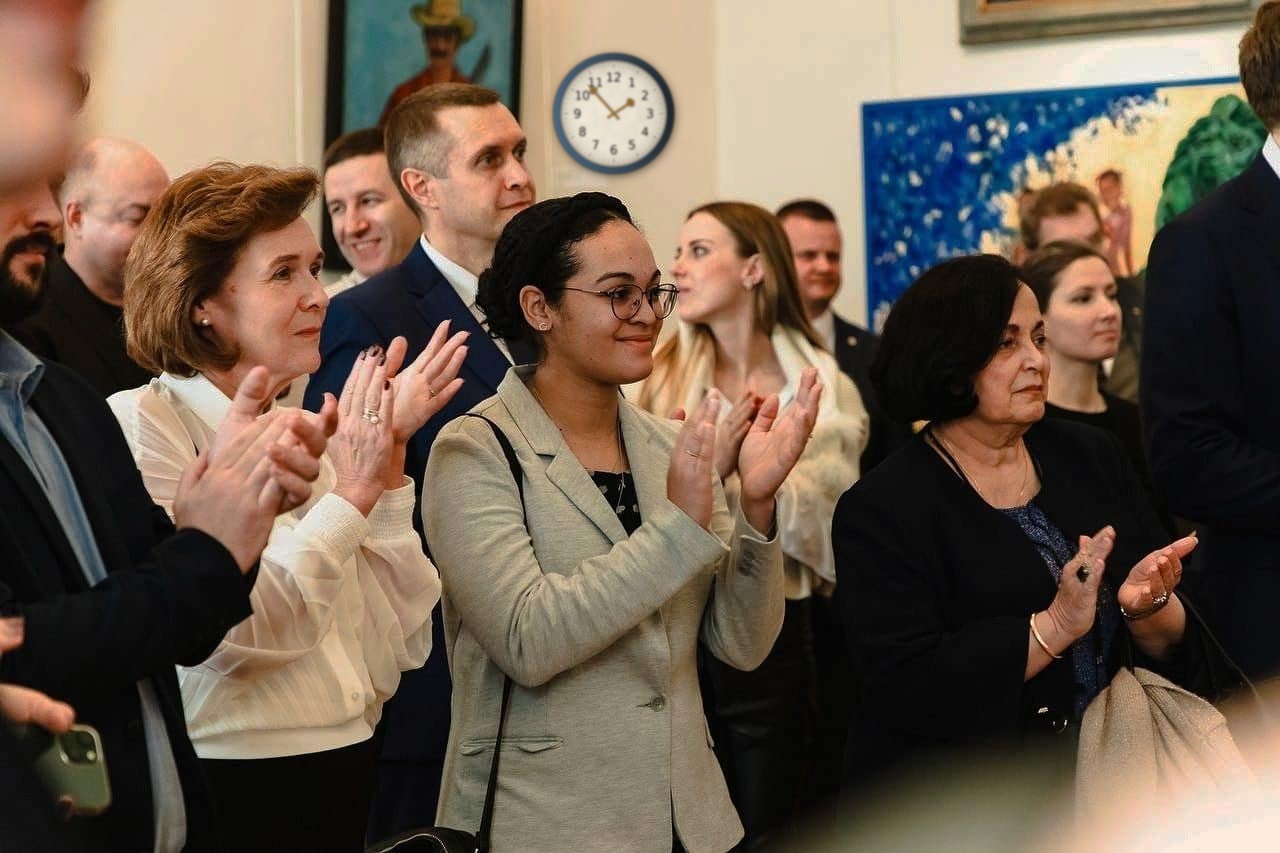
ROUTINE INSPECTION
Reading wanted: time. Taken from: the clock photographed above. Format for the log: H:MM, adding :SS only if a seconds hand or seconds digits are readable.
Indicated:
1:53
